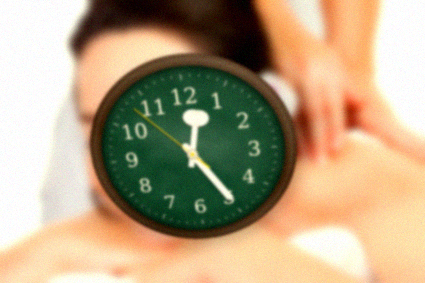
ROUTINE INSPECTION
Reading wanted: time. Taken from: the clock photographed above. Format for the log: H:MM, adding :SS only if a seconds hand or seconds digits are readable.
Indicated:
12:24:53
